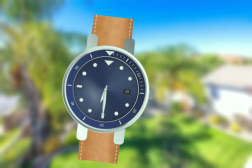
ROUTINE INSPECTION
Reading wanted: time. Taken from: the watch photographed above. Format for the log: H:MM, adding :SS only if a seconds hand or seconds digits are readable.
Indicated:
6:30
